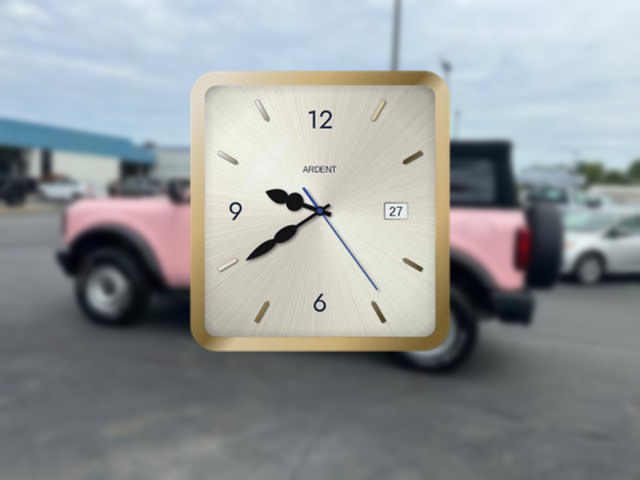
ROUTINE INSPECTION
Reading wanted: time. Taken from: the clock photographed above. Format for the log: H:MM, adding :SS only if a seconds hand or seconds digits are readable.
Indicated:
9:39:24
